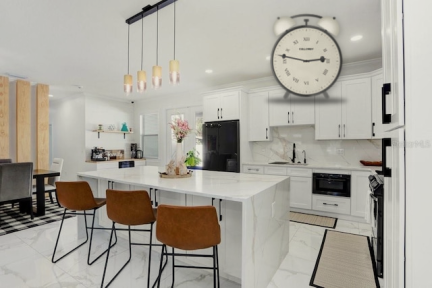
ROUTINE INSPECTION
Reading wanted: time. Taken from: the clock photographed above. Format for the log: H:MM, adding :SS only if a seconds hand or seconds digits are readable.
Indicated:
2:47
